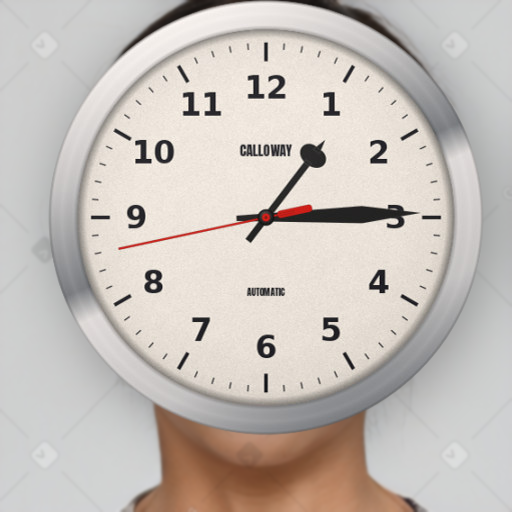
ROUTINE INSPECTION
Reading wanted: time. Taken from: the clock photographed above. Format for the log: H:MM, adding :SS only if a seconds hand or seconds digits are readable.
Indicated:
1:14:43
